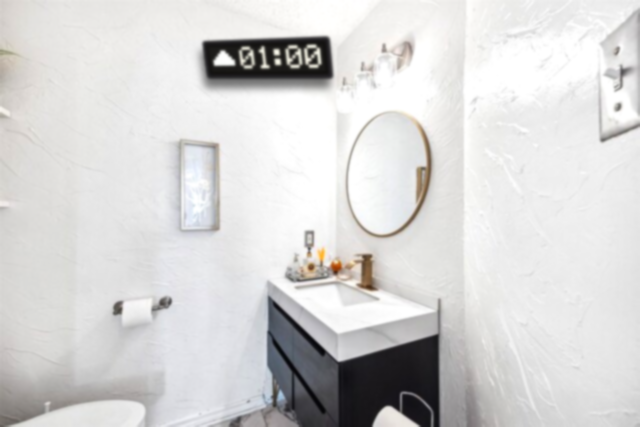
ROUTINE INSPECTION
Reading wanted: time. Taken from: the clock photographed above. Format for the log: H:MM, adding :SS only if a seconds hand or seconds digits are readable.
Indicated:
1:00
